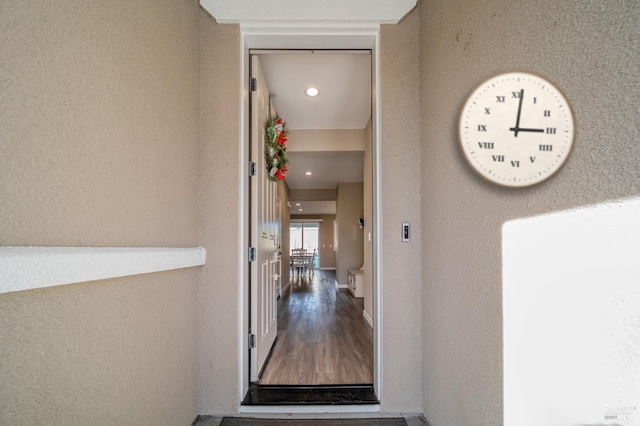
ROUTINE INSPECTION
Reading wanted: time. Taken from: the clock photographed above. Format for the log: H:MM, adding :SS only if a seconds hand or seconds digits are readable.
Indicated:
3:01
